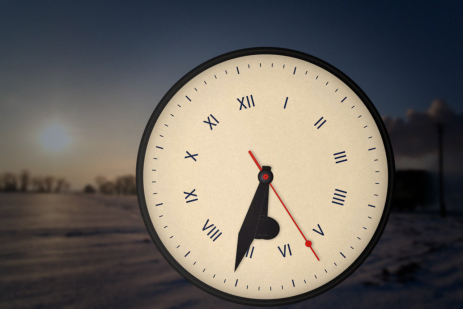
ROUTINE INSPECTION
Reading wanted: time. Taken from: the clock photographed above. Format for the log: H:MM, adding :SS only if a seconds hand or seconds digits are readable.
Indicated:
6:35:27
